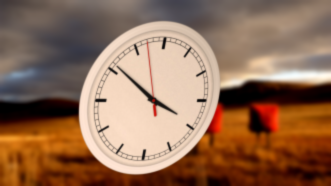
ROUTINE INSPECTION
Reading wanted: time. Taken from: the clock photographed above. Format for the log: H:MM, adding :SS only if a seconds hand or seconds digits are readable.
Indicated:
3:50:57
